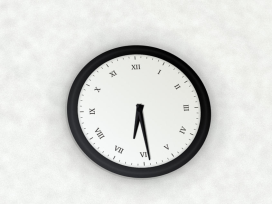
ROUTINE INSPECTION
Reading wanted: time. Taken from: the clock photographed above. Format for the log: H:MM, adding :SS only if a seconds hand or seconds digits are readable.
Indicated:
6:29
